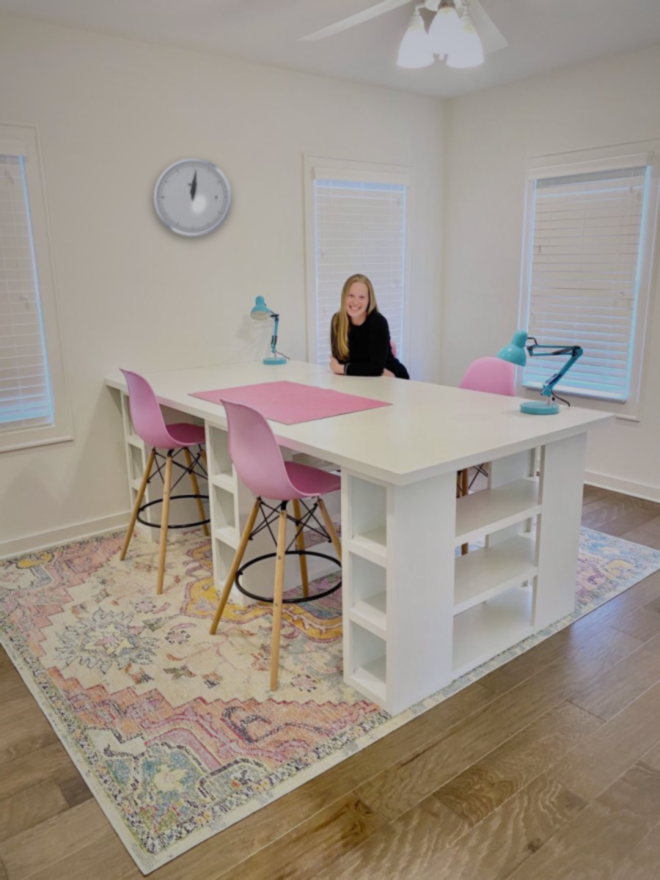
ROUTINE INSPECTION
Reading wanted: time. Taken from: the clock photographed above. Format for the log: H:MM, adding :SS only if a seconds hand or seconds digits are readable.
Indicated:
12:01
